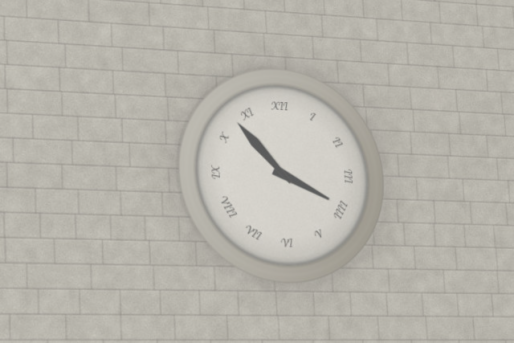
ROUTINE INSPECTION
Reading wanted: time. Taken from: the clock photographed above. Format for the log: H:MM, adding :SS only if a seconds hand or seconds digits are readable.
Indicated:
3:53
